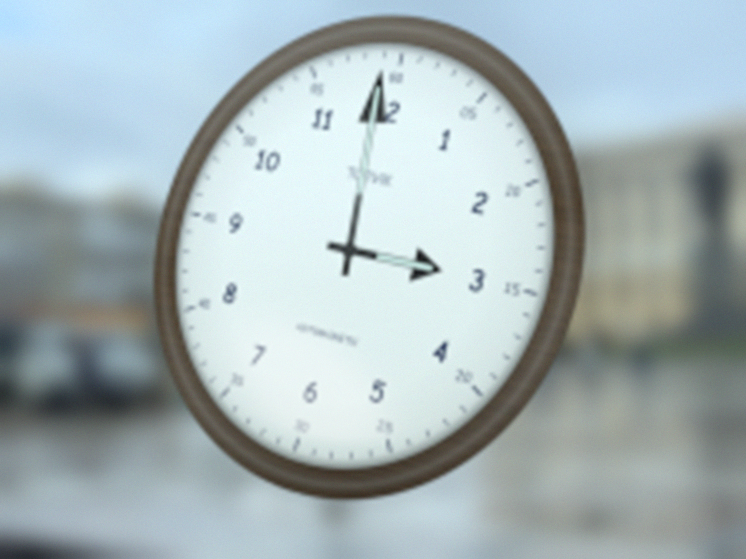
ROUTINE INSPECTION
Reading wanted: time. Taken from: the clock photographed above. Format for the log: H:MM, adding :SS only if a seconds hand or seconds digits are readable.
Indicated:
2:59
